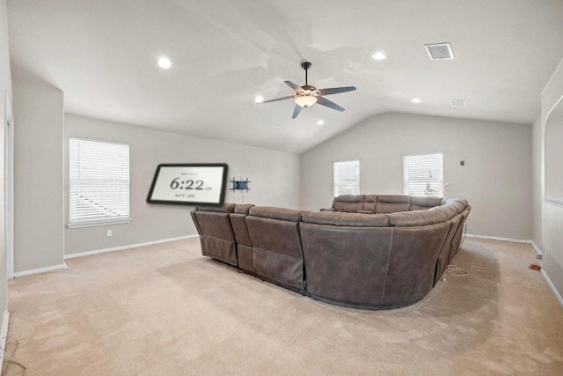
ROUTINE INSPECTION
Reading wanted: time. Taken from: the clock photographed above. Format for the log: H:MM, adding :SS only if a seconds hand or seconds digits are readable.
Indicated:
6:22
